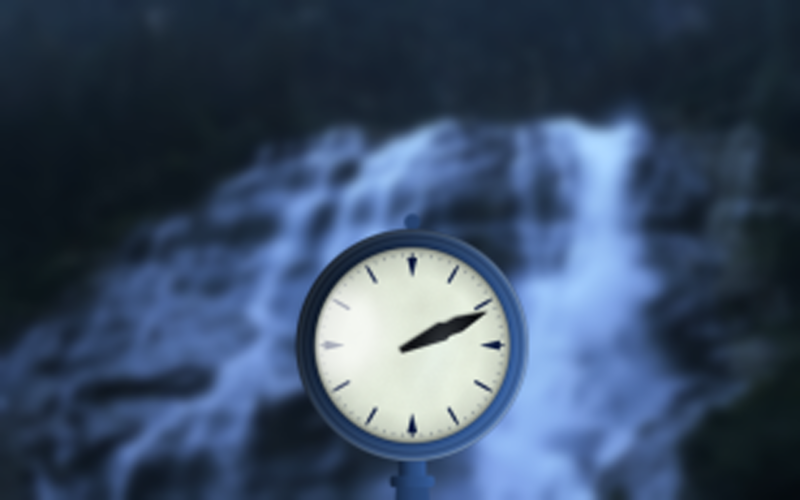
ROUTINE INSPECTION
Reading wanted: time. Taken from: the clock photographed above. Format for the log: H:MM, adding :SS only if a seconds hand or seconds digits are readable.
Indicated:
2:11
